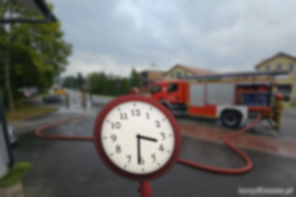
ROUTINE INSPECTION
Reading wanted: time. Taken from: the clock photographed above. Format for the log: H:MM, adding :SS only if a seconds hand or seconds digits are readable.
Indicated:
3:31
